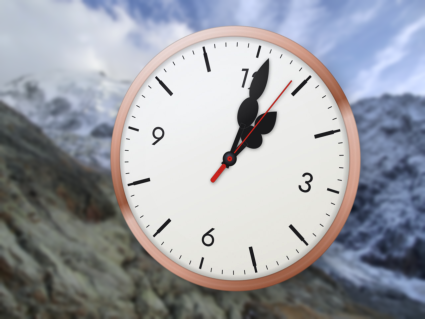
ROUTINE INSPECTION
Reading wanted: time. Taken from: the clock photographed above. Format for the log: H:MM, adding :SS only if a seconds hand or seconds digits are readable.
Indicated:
1:01:04
